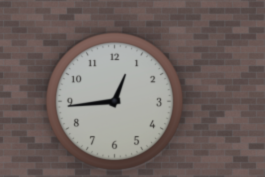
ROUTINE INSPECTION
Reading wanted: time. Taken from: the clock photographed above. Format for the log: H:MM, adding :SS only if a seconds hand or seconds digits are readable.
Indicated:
12:44
